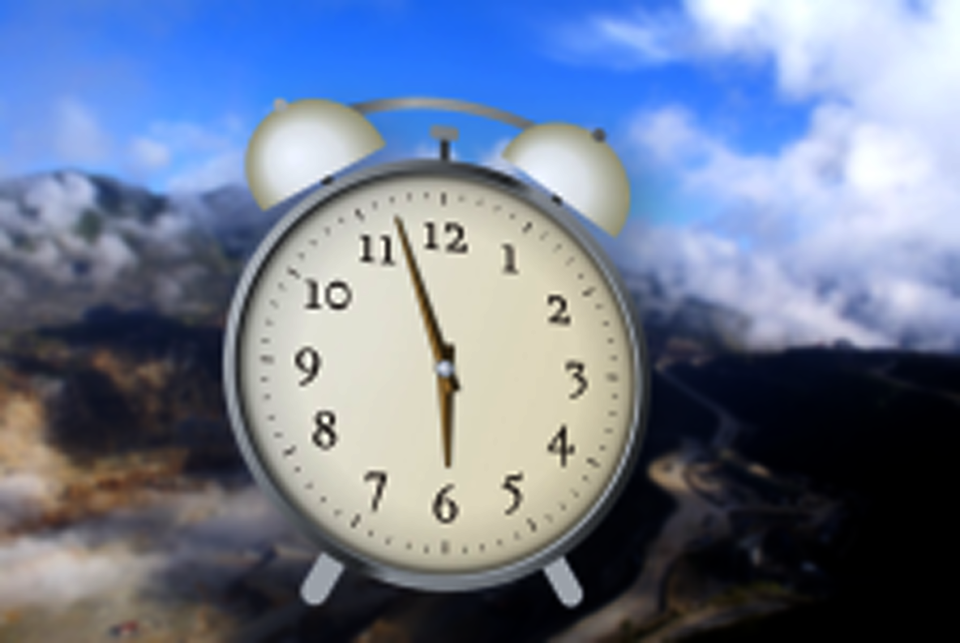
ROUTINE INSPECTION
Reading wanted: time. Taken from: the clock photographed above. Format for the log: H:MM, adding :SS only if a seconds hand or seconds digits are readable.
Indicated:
5:57
